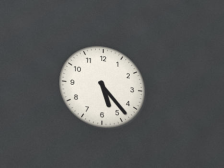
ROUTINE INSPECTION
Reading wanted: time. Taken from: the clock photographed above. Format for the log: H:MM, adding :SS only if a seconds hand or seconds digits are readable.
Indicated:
5:23
